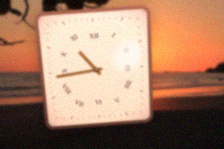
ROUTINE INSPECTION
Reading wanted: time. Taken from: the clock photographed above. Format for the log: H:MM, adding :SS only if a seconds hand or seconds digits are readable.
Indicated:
10:44
